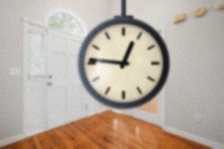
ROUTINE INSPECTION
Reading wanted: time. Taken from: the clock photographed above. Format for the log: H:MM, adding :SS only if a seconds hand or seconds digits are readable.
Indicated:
12:46
